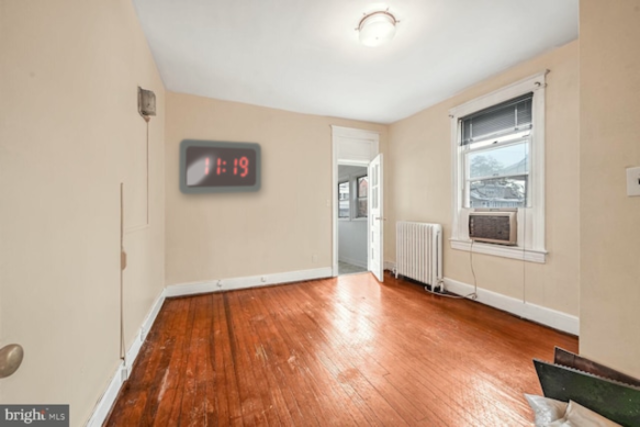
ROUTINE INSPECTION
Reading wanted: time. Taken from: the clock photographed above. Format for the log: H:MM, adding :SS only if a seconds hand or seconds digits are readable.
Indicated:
11:19
